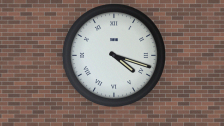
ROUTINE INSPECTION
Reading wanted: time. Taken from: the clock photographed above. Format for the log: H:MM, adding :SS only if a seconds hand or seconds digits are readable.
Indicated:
4:18
